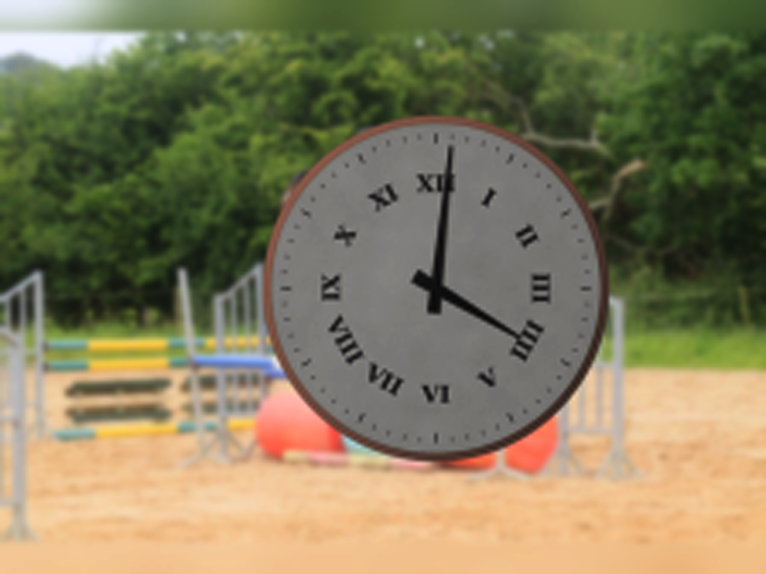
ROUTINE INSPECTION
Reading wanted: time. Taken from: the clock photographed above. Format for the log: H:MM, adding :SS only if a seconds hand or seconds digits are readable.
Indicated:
4:01
